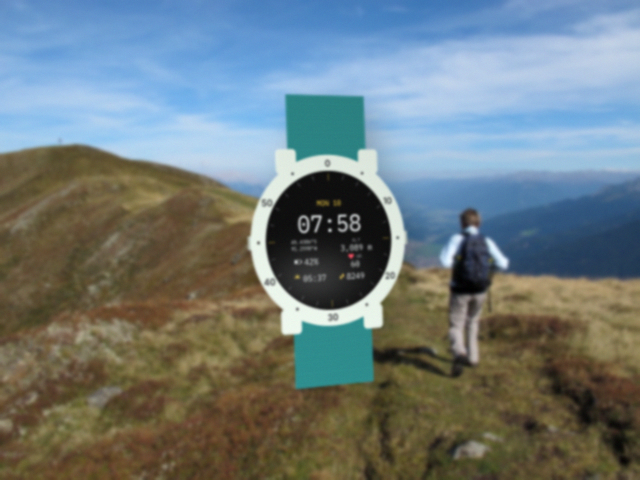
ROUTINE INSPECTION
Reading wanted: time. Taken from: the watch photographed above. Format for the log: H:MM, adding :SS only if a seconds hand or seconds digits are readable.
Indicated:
7:58
